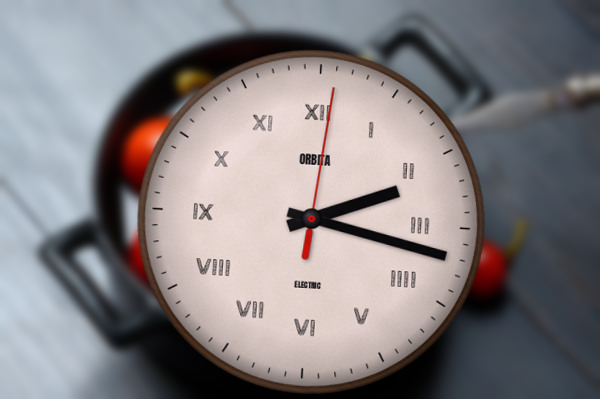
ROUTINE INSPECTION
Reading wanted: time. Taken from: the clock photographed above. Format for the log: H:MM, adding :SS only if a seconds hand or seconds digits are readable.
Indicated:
2:17:01
